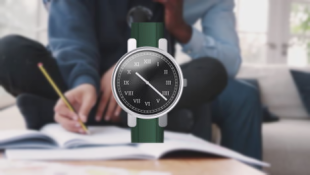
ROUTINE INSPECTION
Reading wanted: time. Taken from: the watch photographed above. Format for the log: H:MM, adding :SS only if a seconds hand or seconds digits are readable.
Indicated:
10:22
